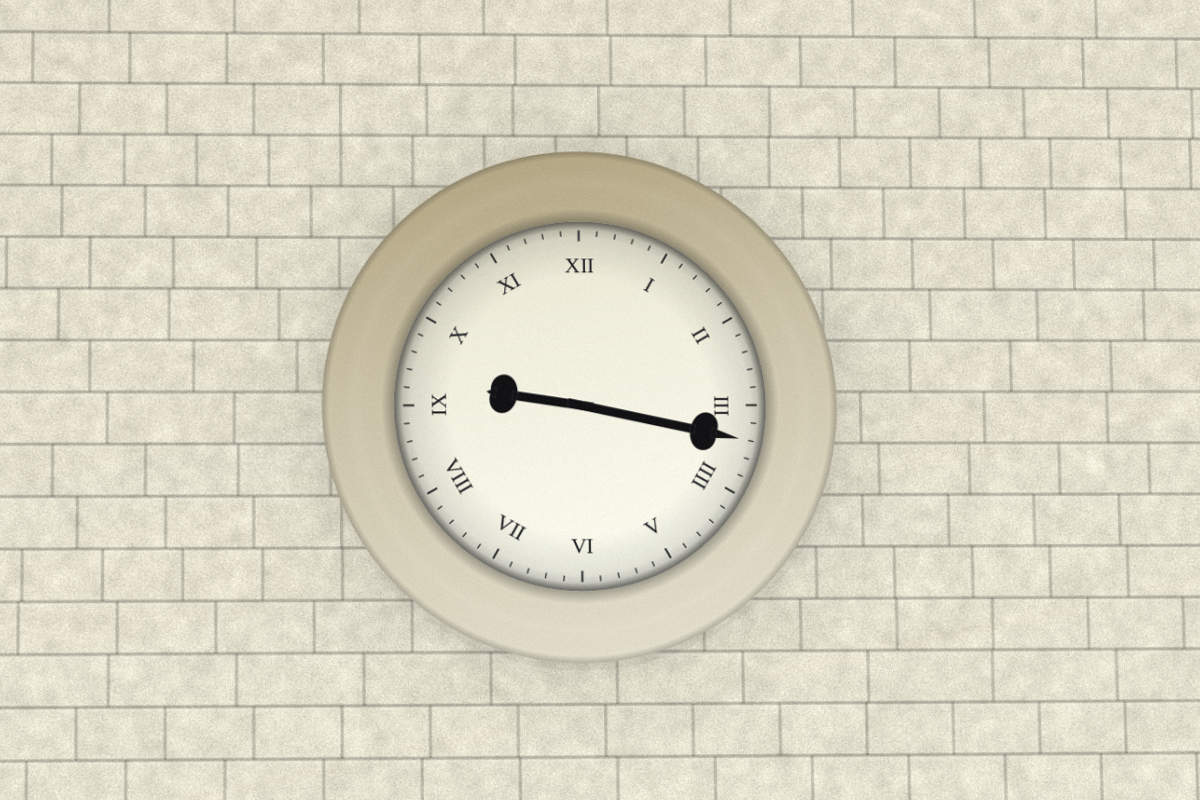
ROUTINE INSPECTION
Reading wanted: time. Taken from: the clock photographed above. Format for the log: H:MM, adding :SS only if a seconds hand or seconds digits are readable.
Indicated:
9:17
